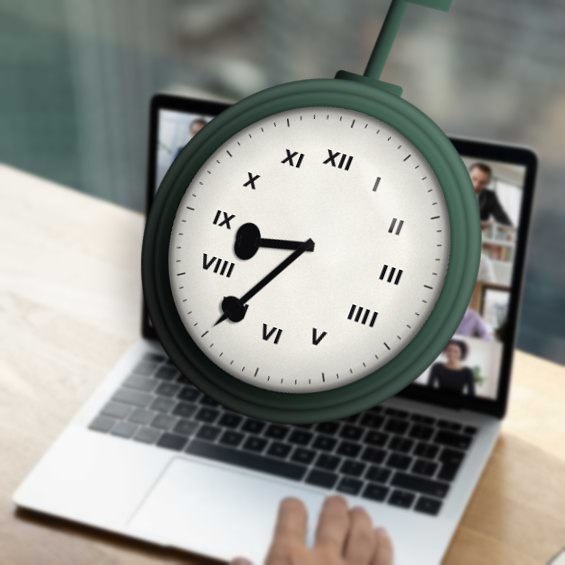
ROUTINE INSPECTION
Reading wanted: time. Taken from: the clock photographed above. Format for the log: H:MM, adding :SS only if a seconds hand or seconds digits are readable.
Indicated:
8:35
